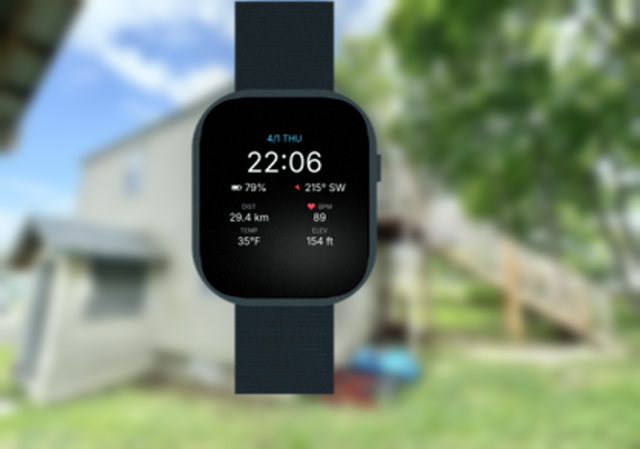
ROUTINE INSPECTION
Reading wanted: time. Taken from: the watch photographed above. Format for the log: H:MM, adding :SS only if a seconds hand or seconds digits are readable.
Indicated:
22:06
